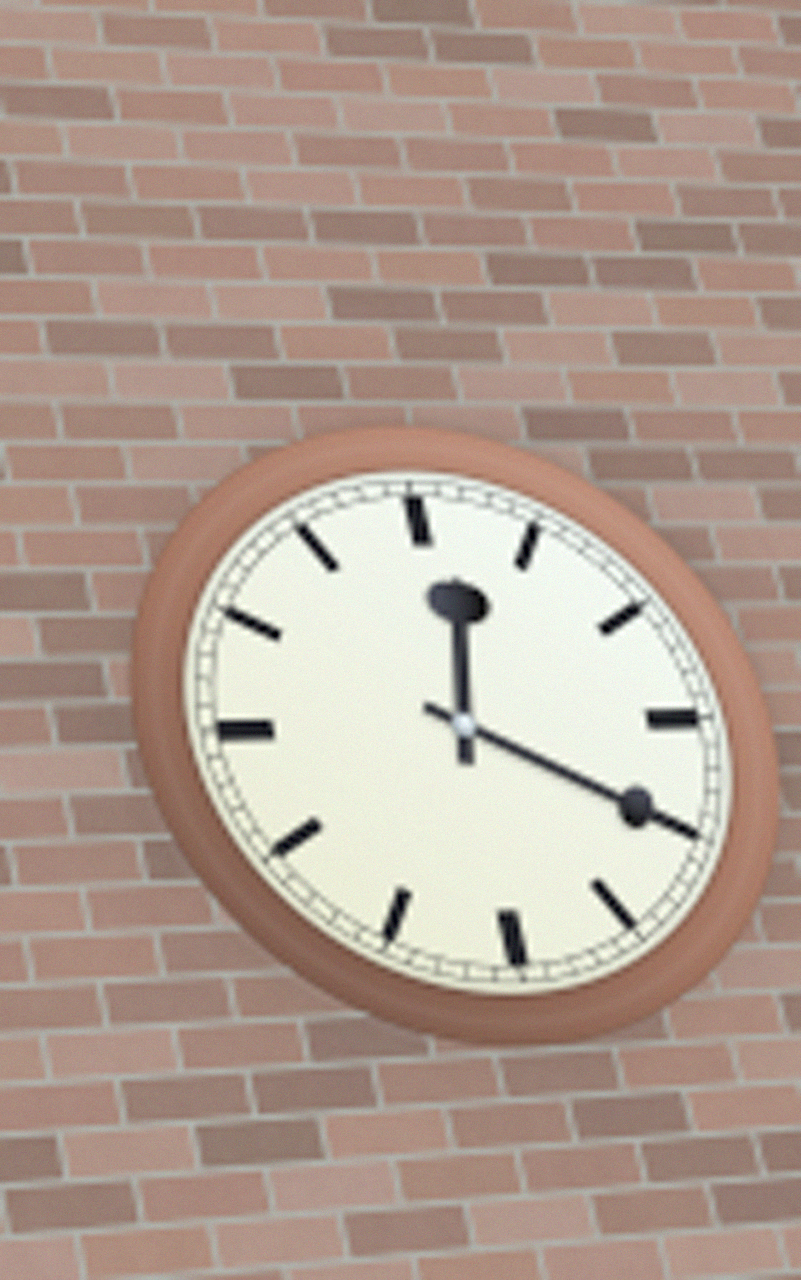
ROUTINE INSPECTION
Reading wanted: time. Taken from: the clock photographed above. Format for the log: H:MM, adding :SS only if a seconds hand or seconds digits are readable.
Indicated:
12:20
